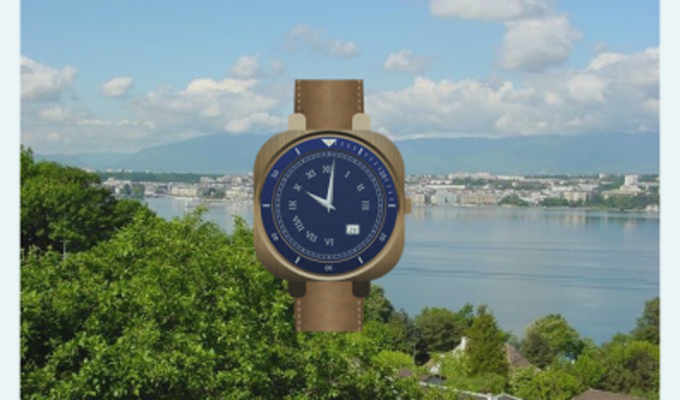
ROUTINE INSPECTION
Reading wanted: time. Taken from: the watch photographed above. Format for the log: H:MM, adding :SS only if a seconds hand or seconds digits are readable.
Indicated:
10:01
